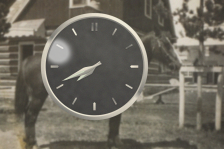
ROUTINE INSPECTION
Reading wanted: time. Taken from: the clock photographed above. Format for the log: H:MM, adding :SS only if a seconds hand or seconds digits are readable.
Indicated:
7:41
